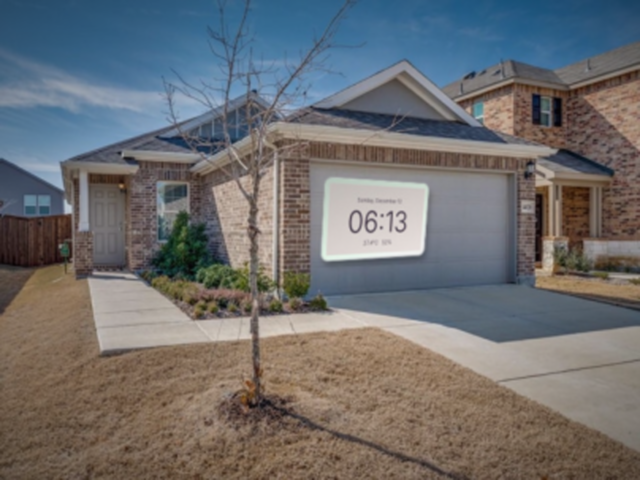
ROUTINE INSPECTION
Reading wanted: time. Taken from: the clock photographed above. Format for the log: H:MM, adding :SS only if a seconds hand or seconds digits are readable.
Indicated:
6:13
